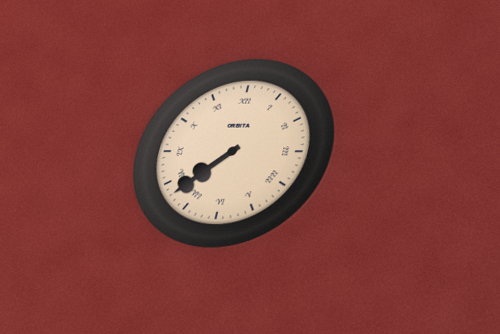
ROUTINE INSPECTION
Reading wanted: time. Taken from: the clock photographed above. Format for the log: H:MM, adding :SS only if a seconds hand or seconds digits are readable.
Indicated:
7:38
